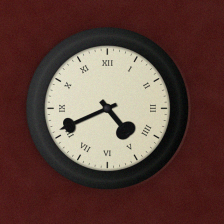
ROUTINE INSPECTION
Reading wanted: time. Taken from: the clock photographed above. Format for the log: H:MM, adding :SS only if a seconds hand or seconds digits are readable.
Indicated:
4:41
